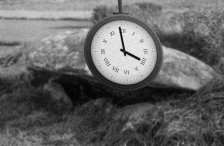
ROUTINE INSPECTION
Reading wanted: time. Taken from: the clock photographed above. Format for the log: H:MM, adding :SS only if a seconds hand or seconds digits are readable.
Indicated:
3:59
